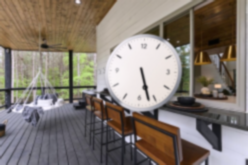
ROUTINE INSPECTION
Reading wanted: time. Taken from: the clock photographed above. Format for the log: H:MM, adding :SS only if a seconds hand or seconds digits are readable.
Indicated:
5:27
